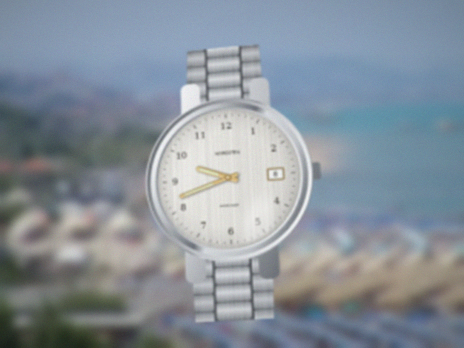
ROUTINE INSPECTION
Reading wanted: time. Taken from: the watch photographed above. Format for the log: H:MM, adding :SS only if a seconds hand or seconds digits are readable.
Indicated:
9:42
